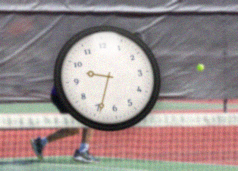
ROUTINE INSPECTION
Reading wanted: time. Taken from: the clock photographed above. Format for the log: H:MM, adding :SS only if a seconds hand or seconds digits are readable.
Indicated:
9:34
